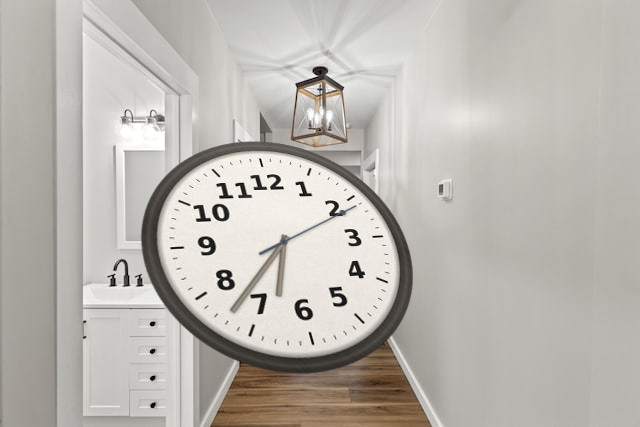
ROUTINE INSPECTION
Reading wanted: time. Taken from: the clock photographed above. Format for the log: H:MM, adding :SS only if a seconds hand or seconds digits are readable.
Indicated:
6:37:11
